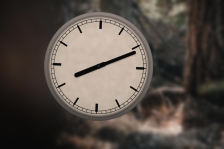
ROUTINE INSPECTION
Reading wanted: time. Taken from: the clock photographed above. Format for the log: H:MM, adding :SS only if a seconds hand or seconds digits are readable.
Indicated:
8:11
